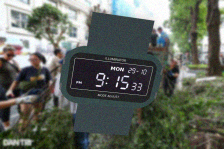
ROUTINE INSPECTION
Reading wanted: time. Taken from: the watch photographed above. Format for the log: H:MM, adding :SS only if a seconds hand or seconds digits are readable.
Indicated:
9:15:33
